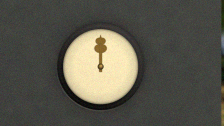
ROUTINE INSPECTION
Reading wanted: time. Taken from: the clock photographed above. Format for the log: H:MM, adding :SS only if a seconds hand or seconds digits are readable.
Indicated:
12:00
